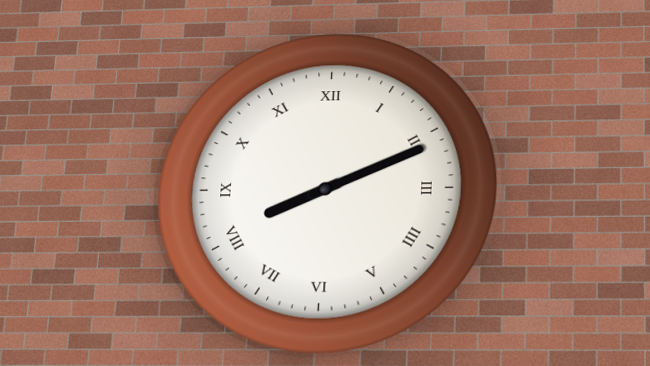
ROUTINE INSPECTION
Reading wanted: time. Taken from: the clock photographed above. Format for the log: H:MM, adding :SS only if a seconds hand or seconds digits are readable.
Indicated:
8:11
